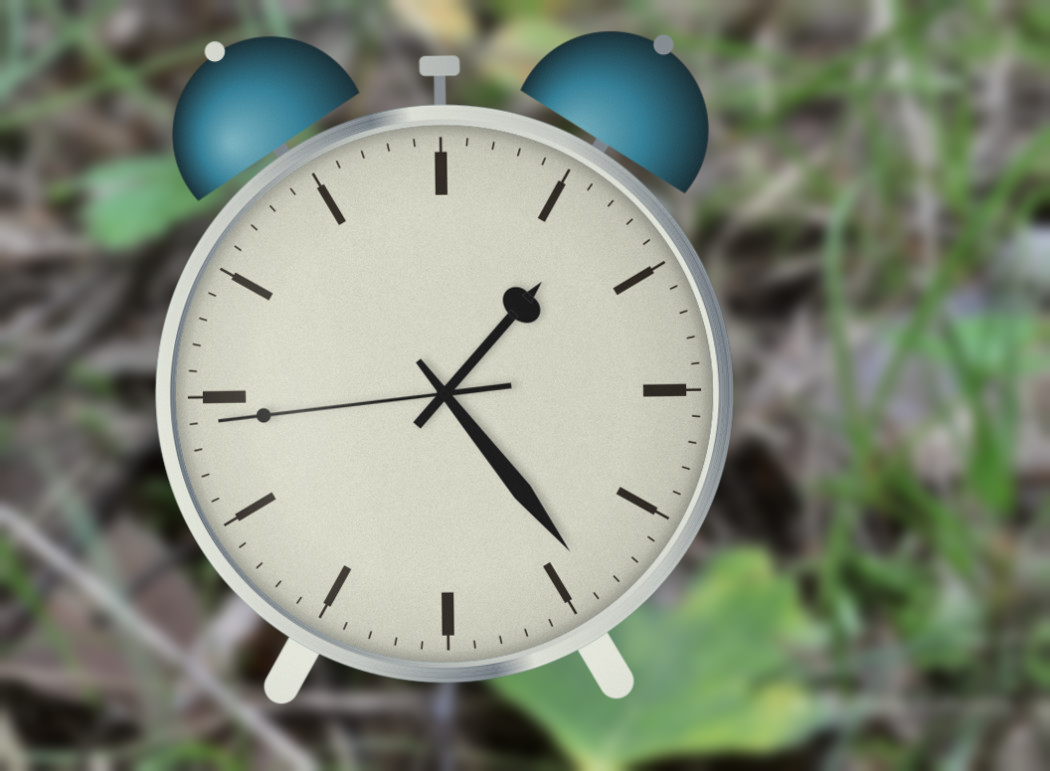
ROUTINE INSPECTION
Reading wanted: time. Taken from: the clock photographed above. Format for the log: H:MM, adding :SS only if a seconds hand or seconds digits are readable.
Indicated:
1:23:44
